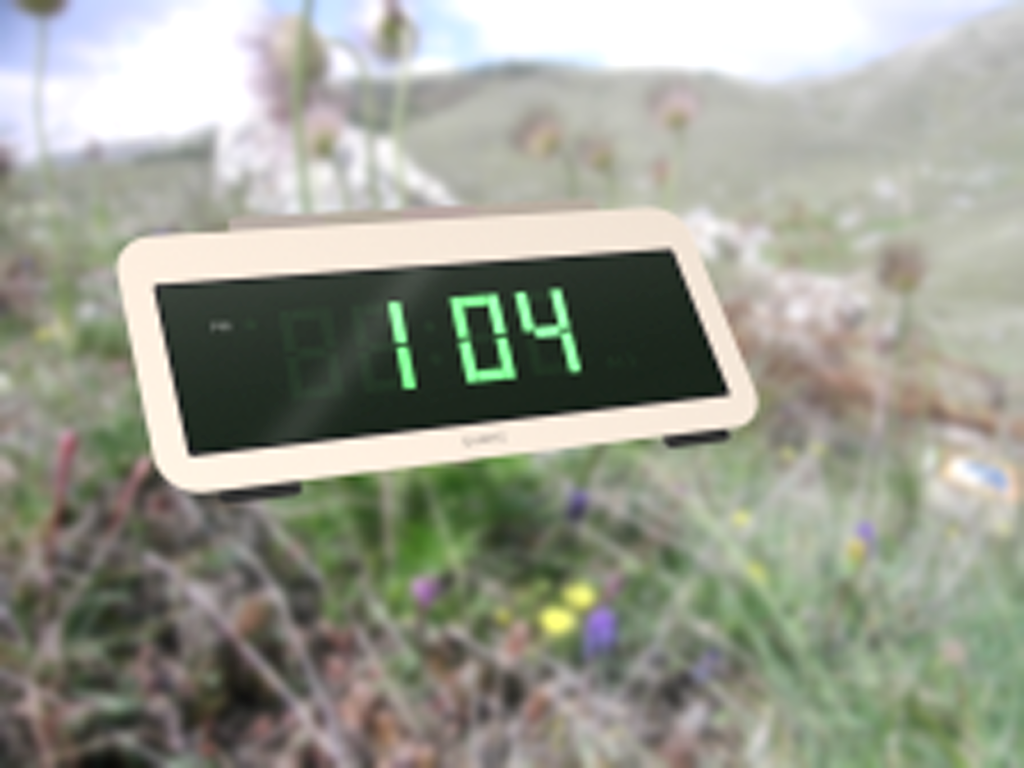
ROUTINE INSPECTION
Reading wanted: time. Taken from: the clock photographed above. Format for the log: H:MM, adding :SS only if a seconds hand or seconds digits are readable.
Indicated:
1:04
